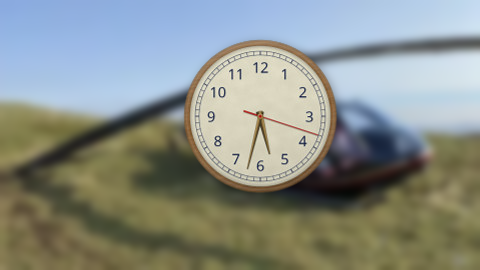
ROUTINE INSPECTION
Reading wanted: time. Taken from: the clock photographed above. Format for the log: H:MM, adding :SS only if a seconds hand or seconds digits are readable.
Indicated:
5:32:18
